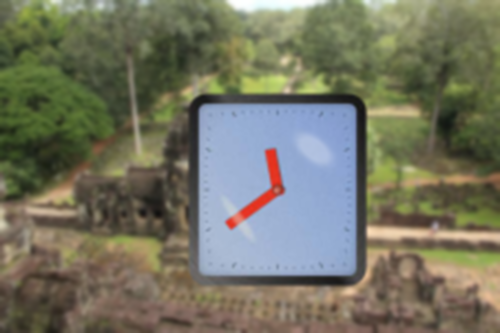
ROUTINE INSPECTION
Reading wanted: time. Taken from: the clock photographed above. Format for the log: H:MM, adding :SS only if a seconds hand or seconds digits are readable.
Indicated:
11:39
